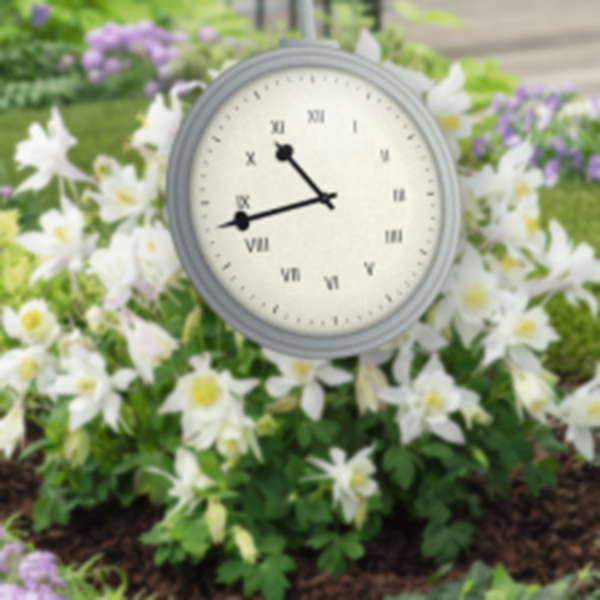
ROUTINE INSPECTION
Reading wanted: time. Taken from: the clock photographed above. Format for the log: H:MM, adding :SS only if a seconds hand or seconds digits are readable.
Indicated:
10:43
